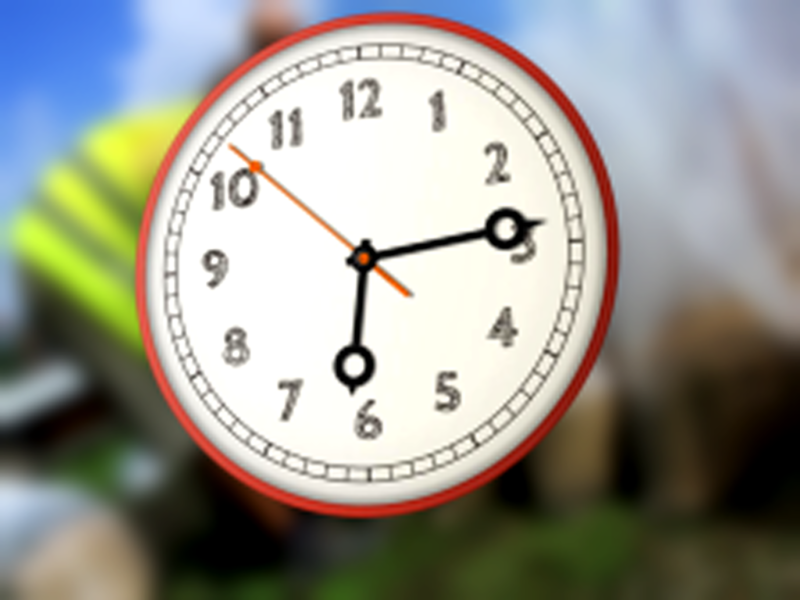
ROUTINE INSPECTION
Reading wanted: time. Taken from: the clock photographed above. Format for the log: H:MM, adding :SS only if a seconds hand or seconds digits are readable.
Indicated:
6:13:52
